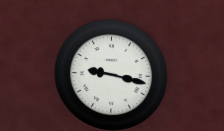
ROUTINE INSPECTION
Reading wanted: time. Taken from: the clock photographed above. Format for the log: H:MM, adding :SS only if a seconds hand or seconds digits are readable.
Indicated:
9:17
